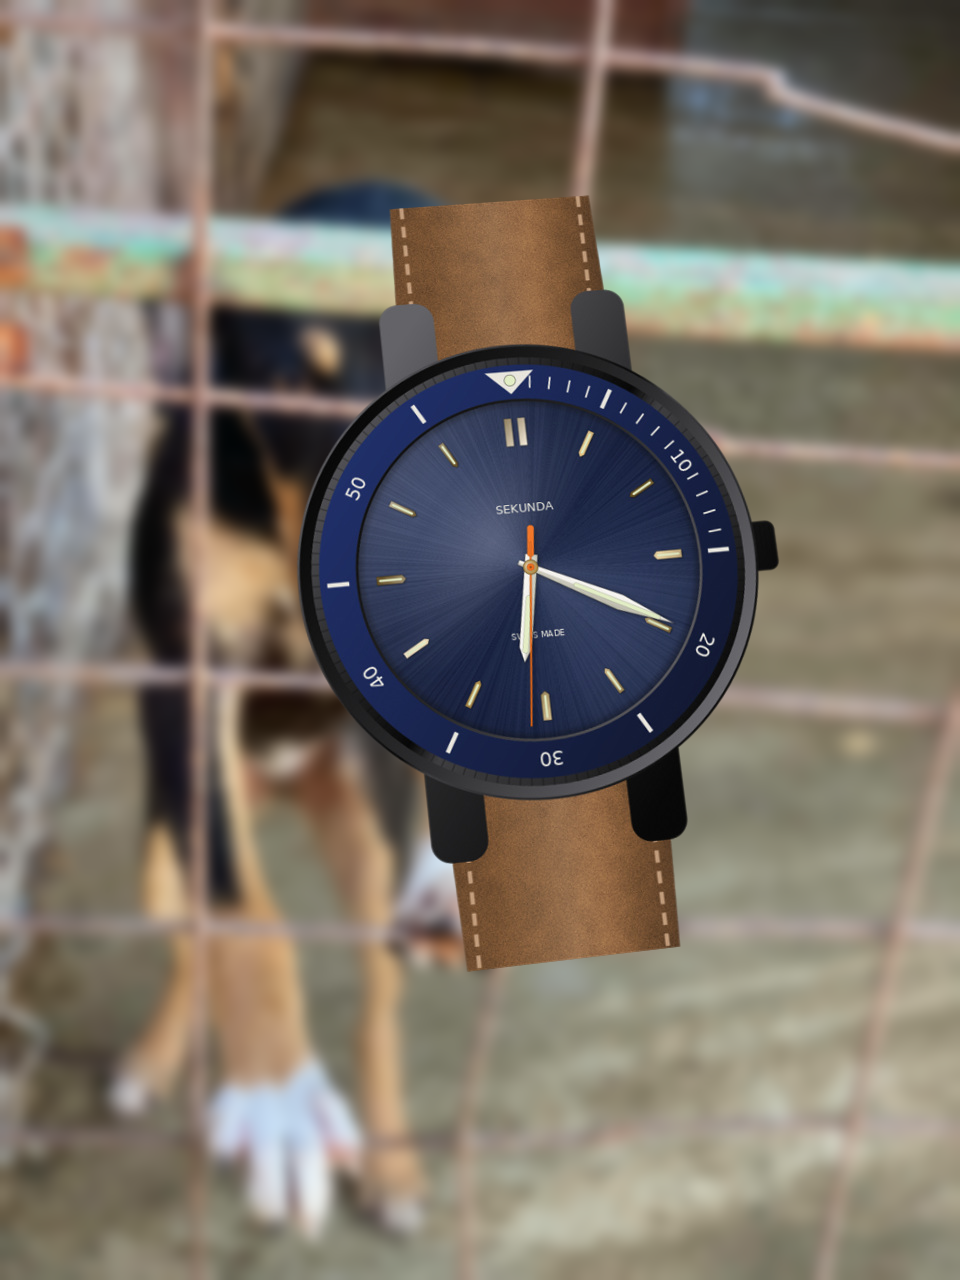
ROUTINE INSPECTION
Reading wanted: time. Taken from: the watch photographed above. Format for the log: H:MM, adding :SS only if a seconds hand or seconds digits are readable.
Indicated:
6:19:31
